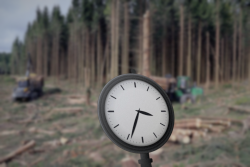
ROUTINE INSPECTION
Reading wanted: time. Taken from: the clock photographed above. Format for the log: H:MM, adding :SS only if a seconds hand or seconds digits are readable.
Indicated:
3:34
